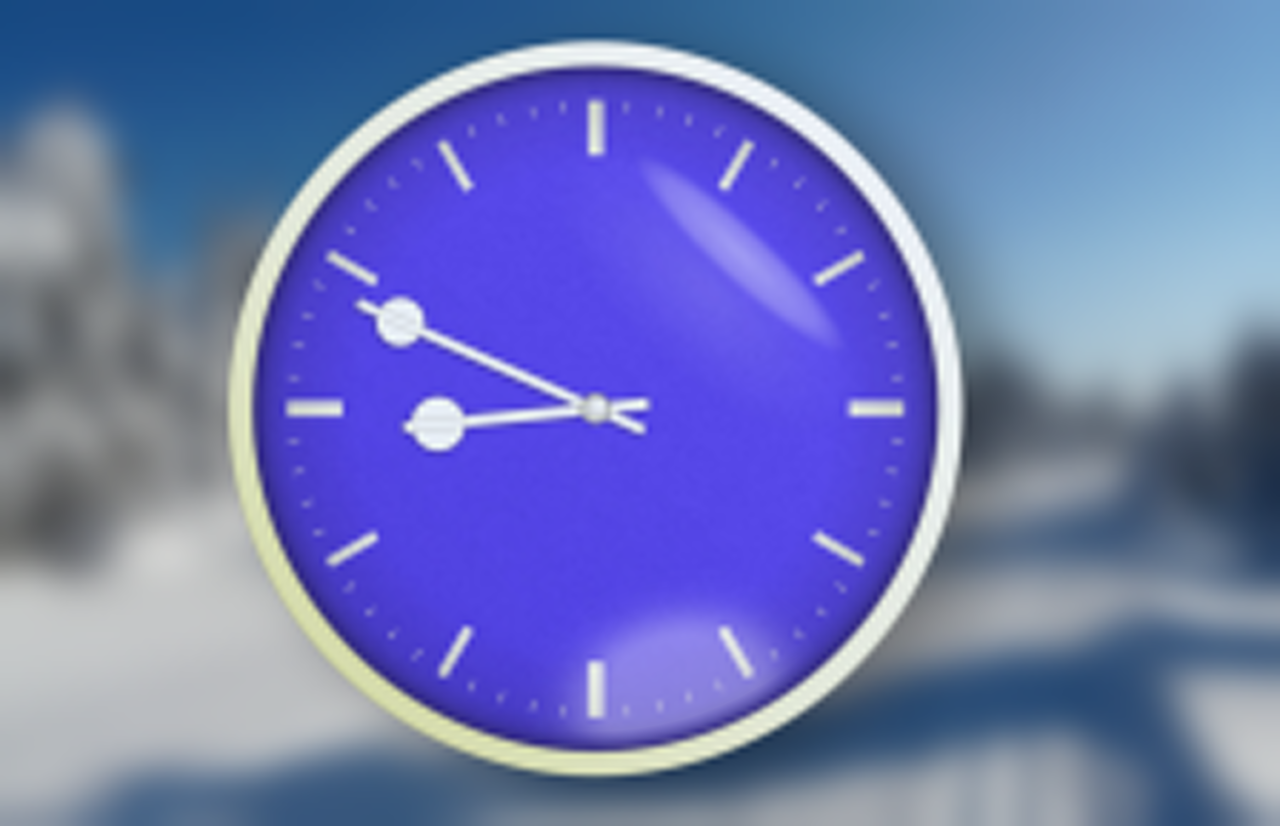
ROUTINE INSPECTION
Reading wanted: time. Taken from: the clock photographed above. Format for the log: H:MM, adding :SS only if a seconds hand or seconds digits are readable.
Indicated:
8:49
